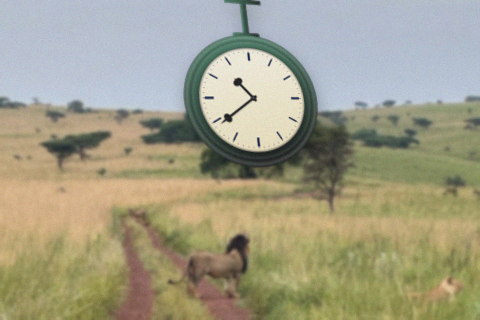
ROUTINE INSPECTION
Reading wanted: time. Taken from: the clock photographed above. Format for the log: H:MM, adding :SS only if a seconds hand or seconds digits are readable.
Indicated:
10:39
